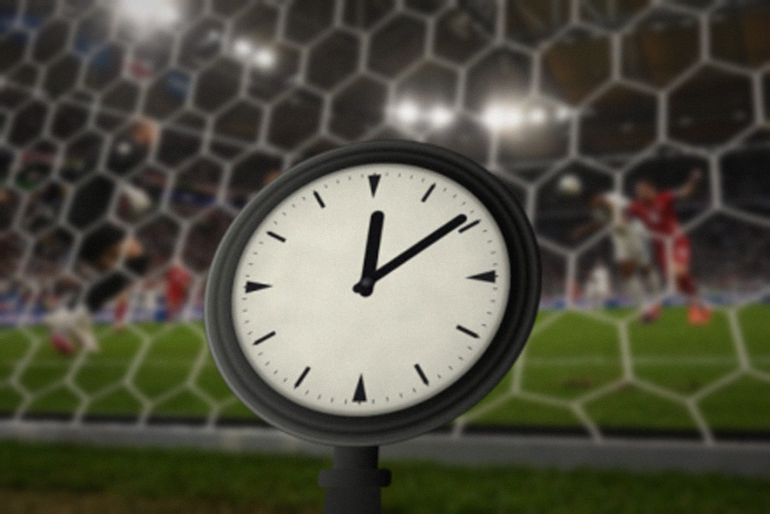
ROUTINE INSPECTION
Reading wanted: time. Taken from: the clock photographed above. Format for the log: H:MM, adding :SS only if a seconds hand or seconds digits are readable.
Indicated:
12:09
